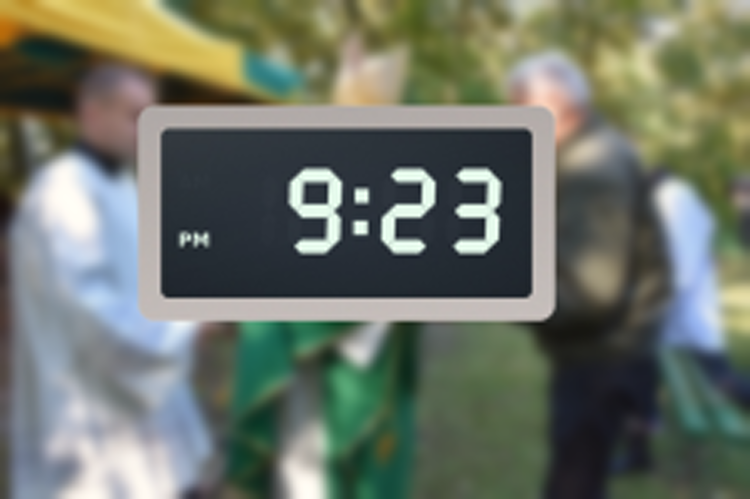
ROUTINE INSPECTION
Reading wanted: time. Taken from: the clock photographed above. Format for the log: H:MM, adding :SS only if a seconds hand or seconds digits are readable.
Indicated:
9:23
